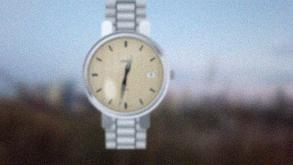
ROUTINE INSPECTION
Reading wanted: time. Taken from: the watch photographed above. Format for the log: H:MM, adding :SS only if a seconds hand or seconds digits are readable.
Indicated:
12:32
